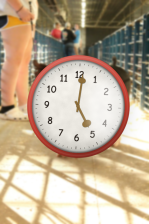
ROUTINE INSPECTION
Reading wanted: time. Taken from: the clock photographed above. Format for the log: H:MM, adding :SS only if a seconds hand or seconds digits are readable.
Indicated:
5:01
